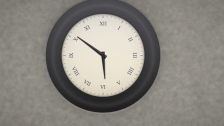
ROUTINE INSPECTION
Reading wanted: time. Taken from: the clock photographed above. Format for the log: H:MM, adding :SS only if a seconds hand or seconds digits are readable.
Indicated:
5:51
